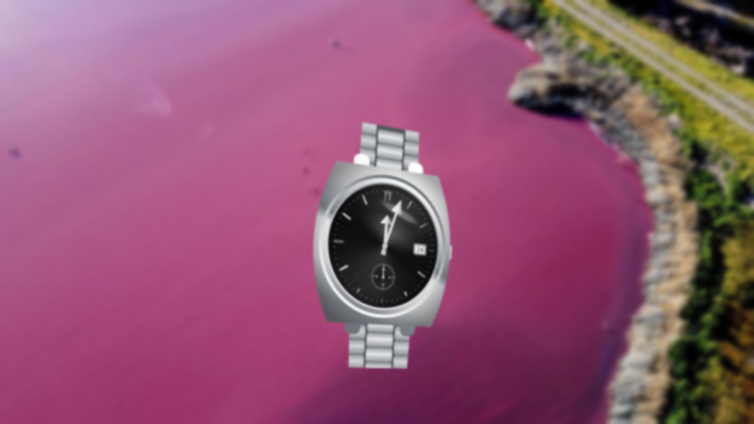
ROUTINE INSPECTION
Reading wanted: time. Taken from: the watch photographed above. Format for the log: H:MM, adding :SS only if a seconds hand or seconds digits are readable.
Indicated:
12:03
